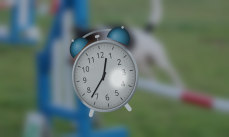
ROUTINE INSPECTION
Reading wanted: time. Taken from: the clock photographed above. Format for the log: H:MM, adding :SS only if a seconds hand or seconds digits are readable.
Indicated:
12:37
